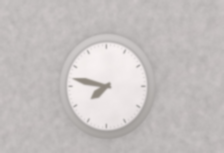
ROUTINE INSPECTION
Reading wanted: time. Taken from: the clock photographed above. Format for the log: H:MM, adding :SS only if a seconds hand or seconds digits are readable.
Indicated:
7:47
